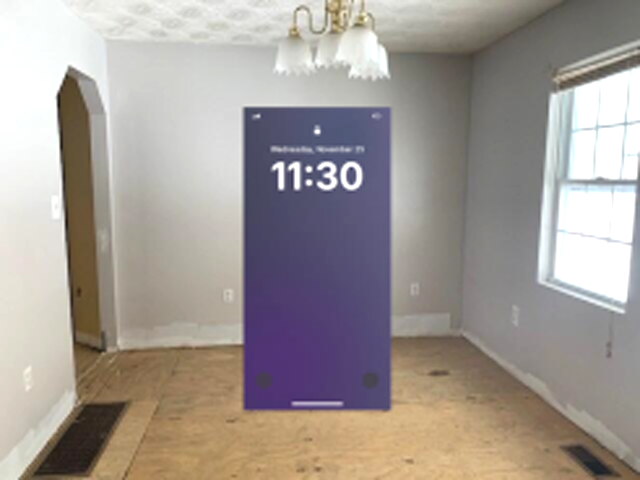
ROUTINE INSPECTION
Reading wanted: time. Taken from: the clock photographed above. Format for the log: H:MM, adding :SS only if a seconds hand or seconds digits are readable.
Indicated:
11:30
